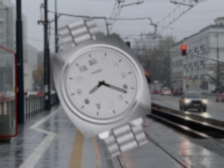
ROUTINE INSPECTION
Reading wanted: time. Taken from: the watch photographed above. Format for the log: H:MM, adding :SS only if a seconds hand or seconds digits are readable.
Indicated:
8:22
